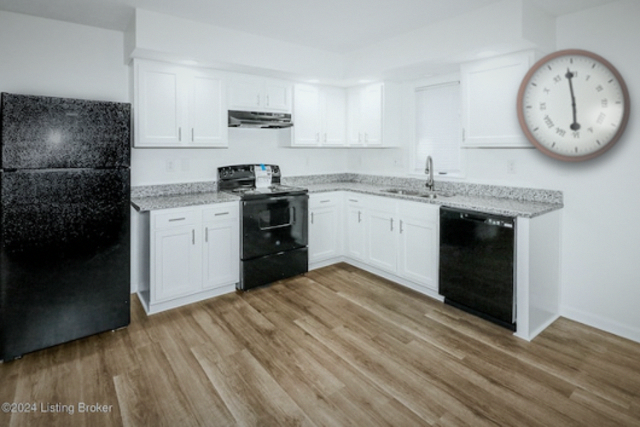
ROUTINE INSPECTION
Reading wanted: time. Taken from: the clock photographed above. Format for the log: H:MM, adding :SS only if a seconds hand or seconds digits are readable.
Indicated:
5:59
